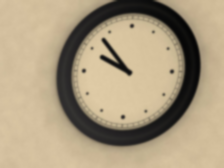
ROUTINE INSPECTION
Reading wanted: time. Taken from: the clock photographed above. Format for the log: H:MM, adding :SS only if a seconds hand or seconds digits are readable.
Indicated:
9:53
